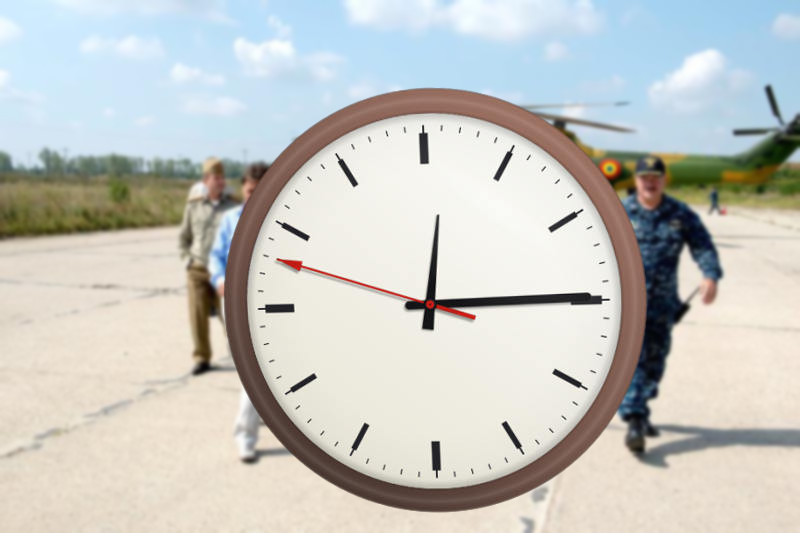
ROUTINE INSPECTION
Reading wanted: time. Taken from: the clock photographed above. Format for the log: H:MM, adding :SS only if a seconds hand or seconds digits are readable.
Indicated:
12:14:48
